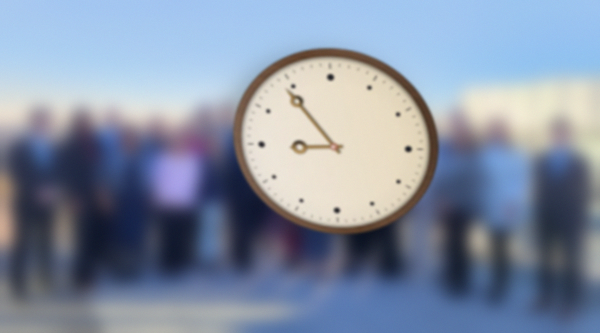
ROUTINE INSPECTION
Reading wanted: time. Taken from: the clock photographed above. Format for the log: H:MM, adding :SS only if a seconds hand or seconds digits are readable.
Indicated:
8:54
